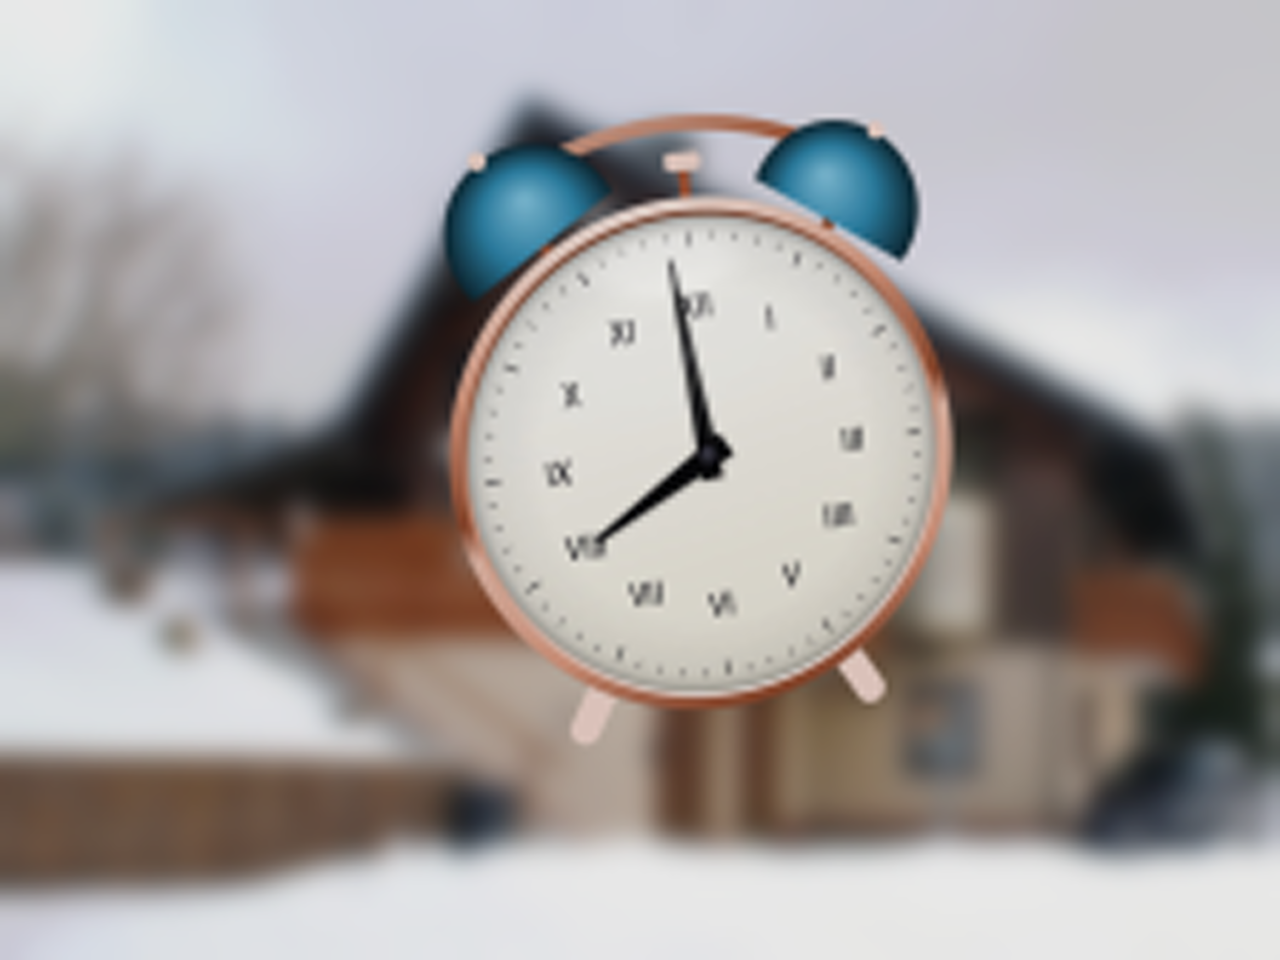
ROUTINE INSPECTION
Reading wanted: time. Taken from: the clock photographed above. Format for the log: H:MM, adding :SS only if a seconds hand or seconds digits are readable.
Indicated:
7:59
